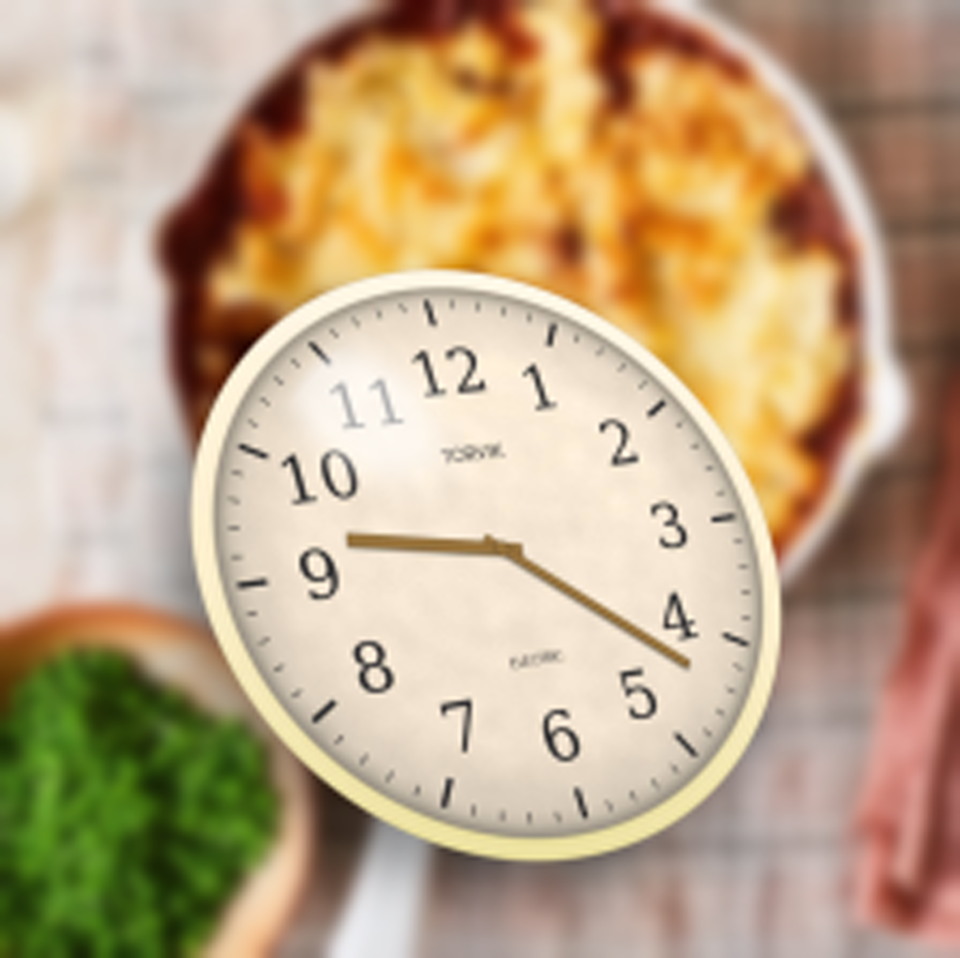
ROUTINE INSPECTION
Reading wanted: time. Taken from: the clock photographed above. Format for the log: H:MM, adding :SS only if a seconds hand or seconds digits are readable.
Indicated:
9:22
